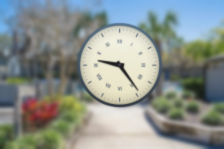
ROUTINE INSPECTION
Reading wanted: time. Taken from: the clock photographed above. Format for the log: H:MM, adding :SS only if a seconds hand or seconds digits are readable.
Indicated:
9:24
